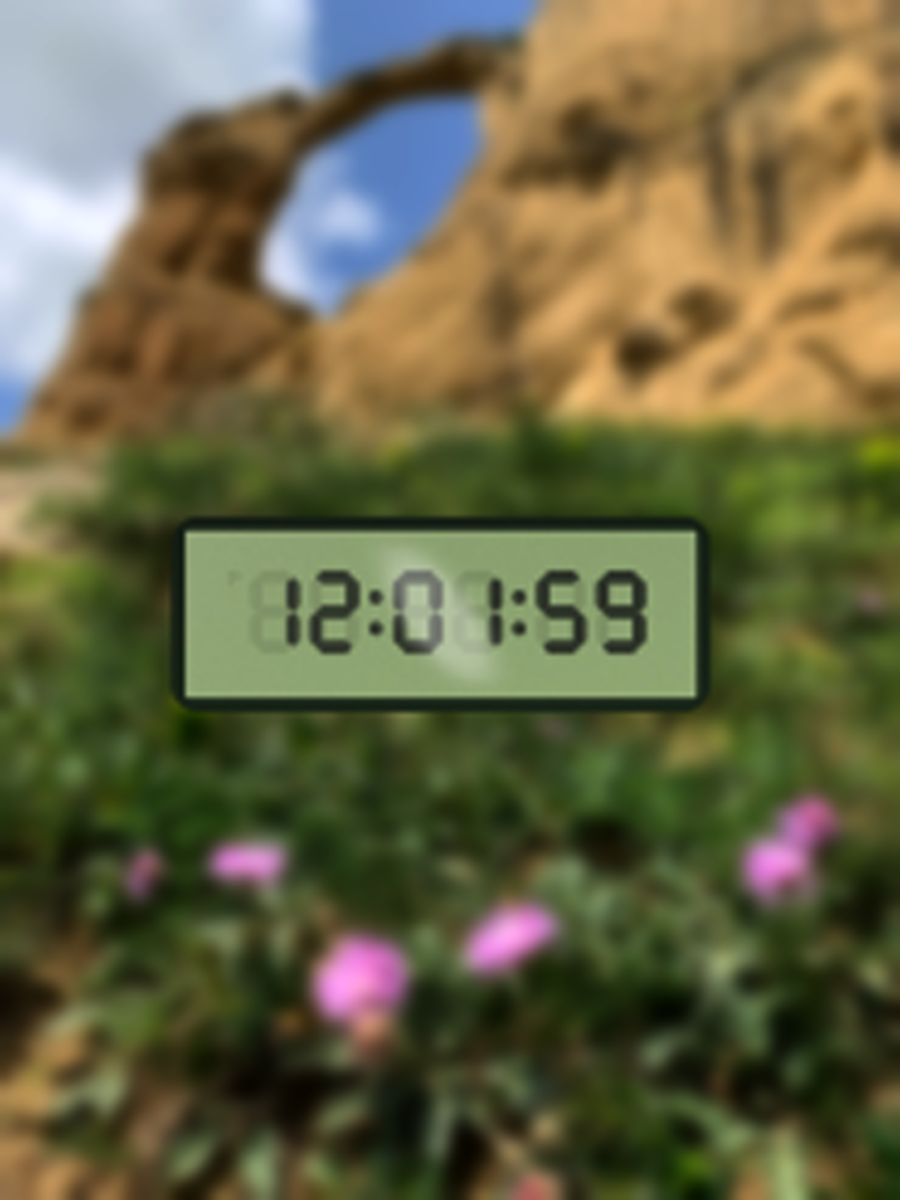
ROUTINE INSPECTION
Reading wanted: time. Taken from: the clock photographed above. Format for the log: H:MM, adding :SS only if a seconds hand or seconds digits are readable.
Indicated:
12:01:59
